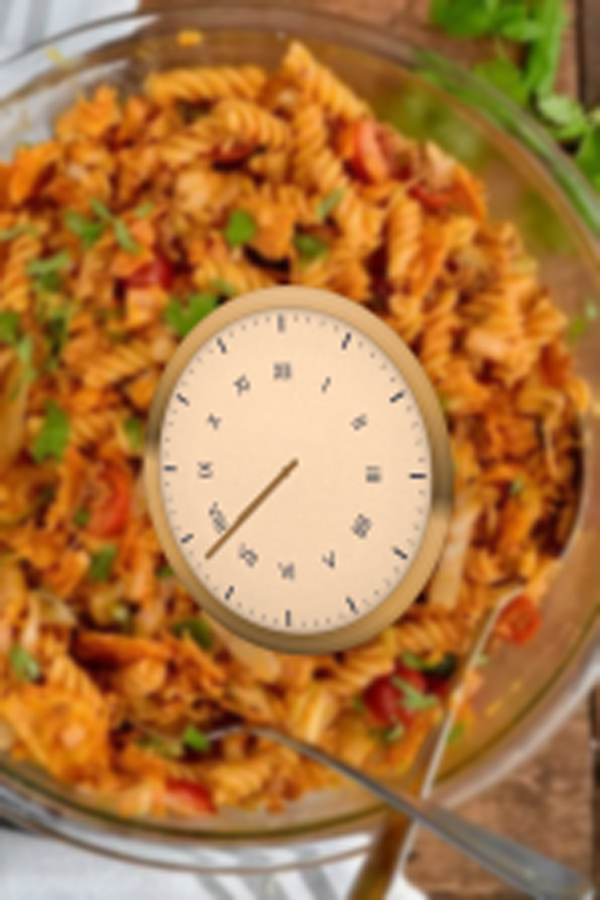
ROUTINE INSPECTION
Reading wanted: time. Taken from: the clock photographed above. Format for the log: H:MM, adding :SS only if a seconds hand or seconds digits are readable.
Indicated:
7:38
